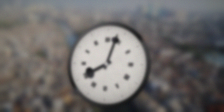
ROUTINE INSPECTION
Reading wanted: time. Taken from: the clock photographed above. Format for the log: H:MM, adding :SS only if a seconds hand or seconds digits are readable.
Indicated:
8:03
